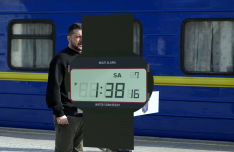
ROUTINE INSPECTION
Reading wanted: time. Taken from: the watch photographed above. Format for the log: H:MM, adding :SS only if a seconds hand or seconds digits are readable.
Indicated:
1:38:16
